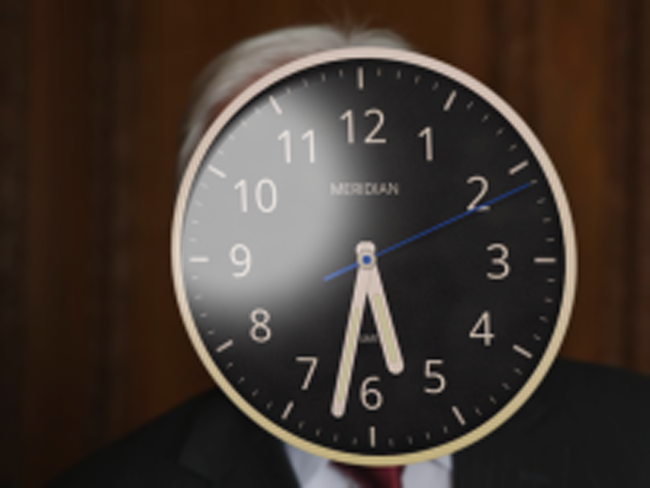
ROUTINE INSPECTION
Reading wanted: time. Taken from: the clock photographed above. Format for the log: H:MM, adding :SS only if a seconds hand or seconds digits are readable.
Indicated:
5:32:11
